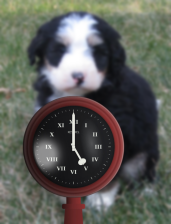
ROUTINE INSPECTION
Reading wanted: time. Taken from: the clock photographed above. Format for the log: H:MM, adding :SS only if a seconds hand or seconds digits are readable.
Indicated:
5:00
